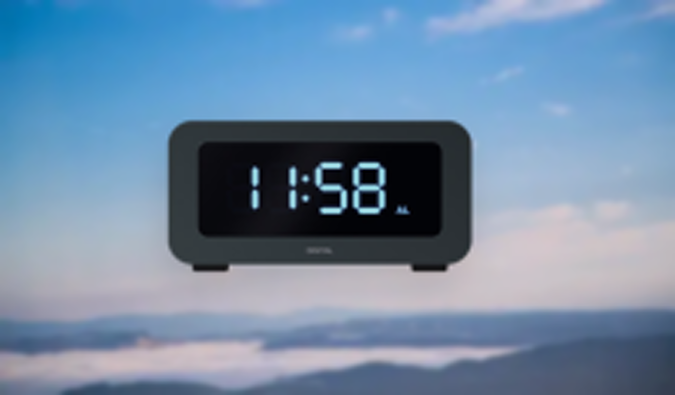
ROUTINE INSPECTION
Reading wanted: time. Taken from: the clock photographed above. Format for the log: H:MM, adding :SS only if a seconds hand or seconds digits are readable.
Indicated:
11:58
